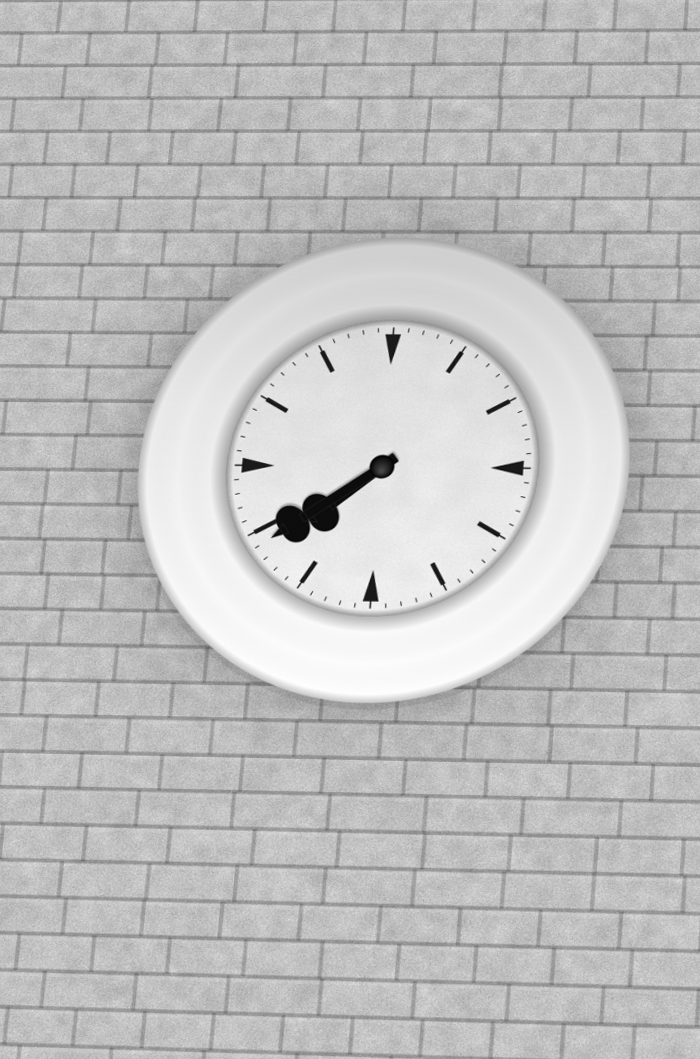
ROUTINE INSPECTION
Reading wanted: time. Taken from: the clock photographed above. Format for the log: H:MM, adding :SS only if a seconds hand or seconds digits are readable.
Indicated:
7:39
